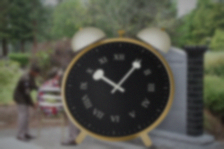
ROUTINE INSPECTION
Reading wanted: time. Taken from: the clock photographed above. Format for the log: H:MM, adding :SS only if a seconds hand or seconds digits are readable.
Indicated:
10:06
